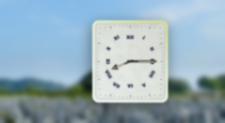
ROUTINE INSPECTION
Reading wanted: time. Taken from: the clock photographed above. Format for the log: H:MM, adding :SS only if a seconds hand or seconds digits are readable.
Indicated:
8:15
